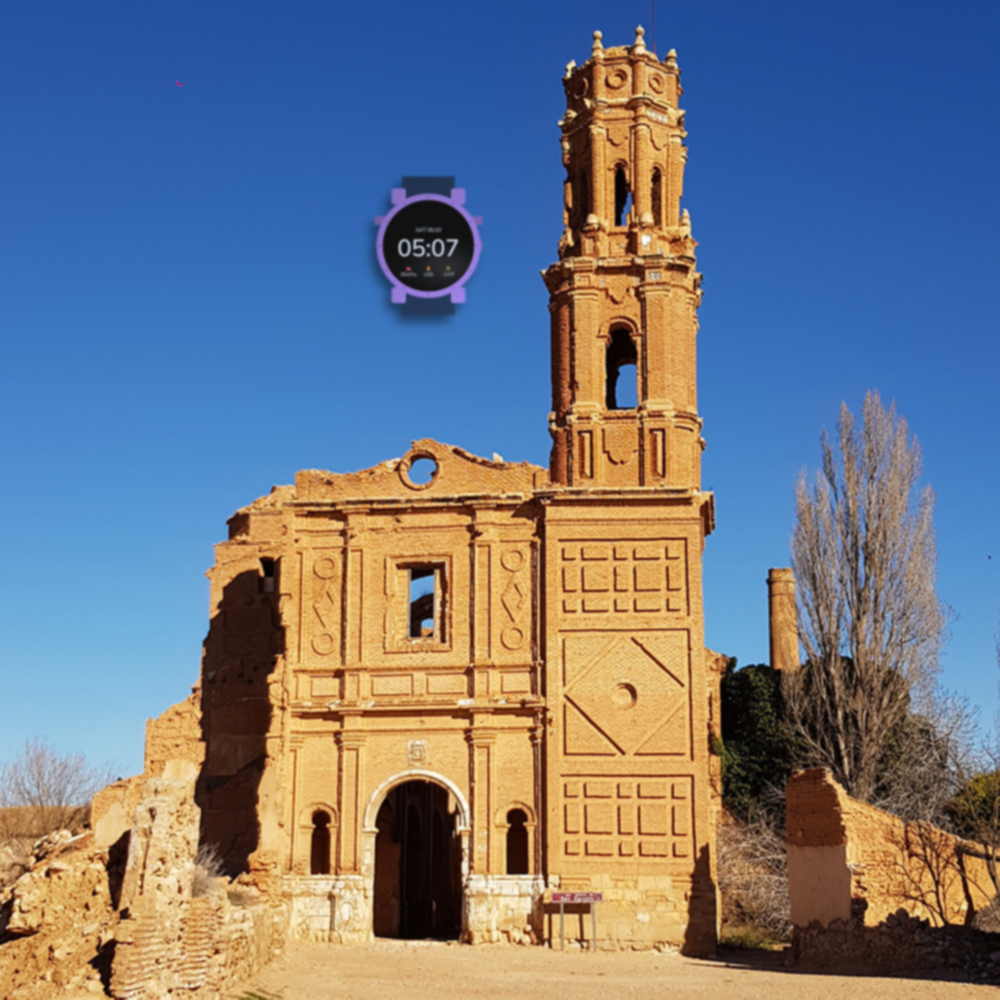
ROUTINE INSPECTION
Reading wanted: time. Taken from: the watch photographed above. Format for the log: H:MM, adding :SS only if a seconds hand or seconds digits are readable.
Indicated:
5:07
